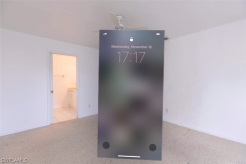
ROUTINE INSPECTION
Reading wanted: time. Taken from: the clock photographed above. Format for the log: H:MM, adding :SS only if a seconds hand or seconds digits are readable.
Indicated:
17:17
